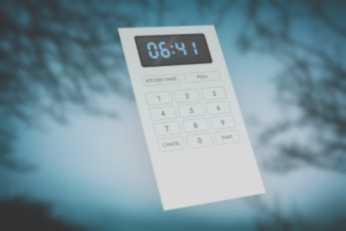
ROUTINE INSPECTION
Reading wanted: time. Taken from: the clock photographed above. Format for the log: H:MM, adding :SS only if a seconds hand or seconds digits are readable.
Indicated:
6:41
